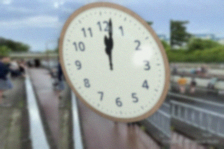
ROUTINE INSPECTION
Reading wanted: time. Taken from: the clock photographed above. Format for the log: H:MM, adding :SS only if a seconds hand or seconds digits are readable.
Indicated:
12:02
